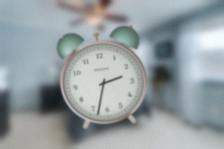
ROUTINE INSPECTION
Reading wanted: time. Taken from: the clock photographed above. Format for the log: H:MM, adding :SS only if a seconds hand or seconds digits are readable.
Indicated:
2:33
